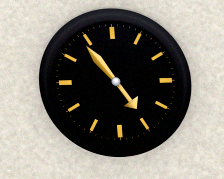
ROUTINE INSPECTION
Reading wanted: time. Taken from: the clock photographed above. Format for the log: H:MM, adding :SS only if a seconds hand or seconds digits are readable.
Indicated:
4:54
